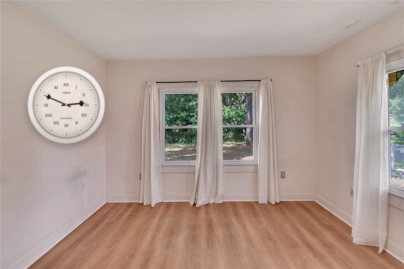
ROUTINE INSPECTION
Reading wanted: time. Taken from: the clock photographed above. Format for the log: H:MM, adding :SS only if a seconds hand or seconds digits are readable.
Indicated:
2:49
